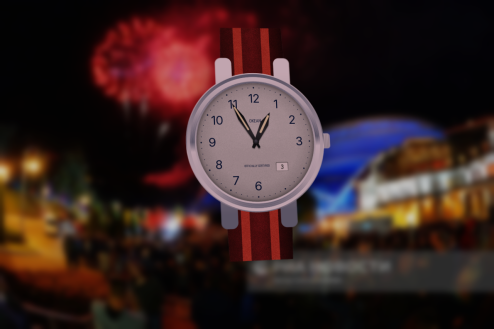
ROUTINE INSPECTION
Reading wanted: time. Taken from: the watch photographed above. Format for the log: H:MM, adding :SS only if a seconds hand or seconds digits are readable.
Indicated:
12:55
